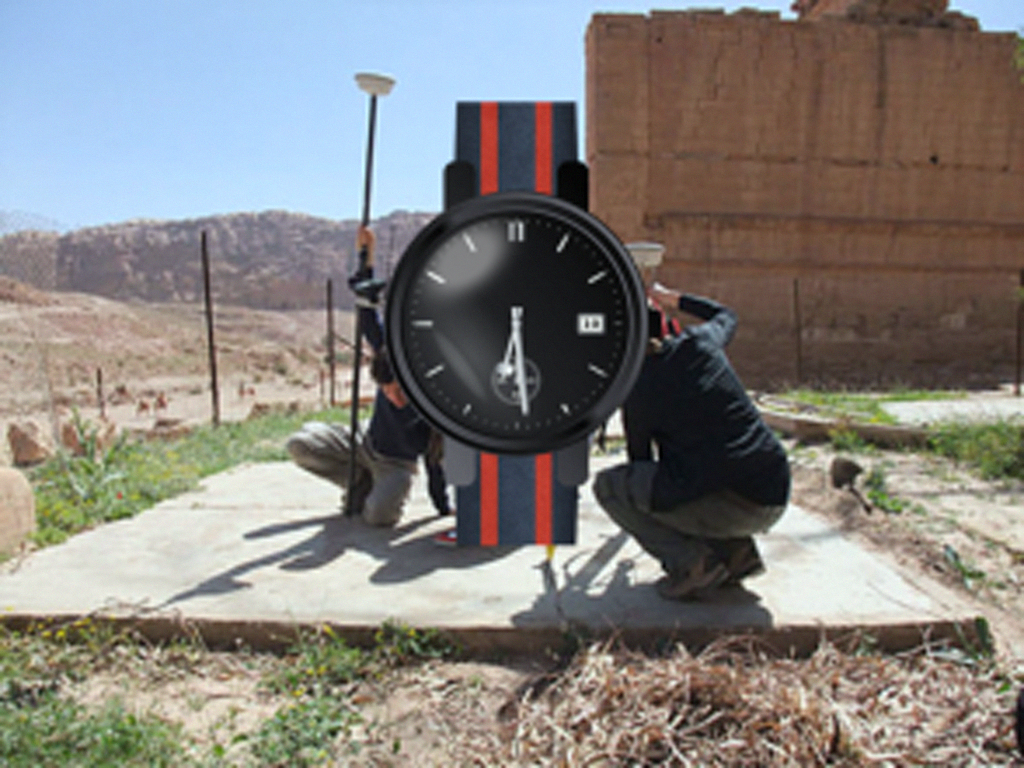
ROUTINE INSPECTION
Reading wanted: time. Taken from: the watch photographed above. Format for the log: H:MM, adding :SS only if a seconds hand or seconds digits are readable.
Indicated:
6:29
